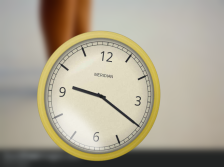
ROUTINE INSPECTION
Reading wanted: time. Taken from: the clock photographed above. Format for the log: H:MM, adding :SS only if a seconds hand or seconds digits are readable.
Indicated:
9:20
